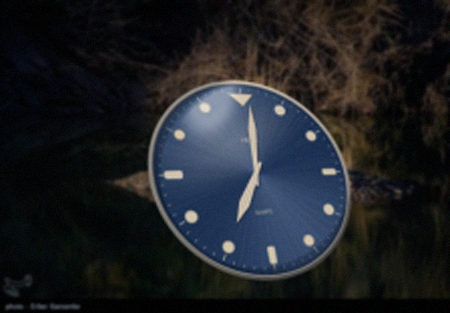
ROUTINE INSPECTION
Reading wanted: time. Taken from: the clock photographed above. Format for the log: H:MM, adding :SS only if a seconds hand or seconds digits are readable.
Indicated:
7:01
